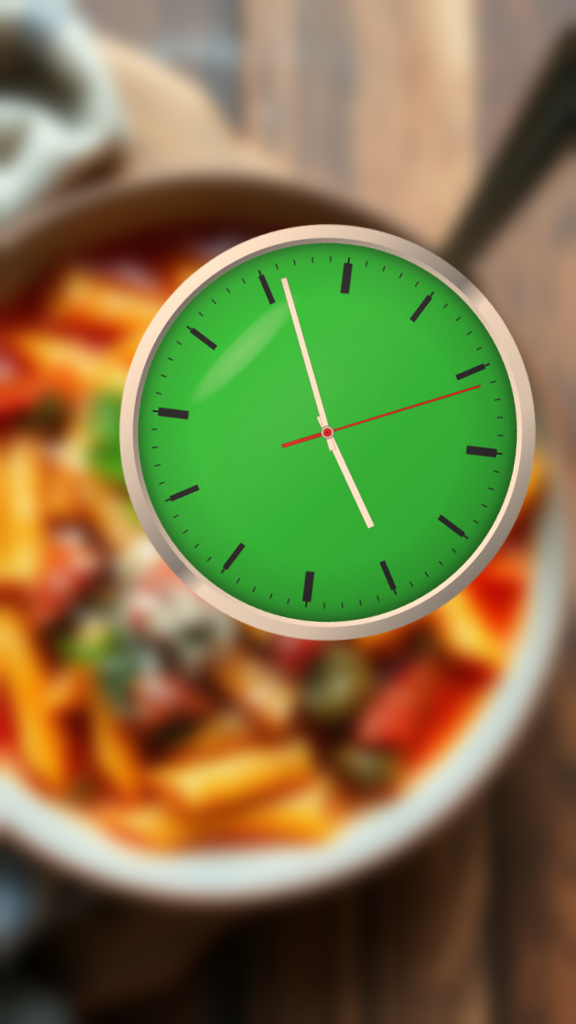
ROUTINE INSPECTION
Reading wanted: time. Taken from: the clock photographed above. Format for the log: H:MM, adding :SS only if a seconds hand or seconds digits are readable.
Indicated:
4:56:11
